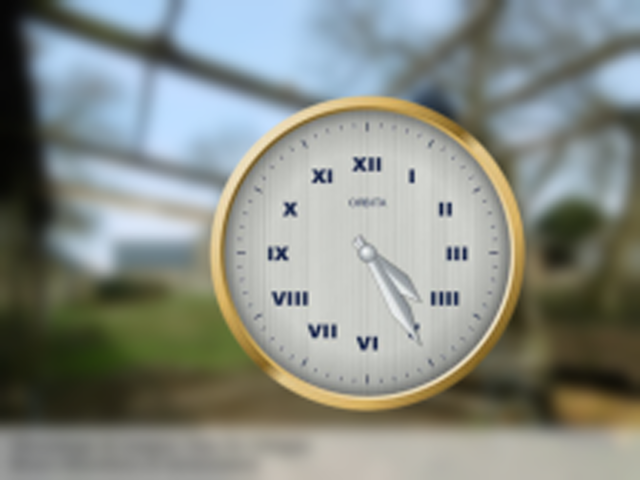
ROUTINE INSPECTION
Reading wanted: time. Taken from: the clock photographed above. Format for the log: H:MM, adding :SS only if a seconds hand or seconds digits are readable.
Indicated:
4:25
